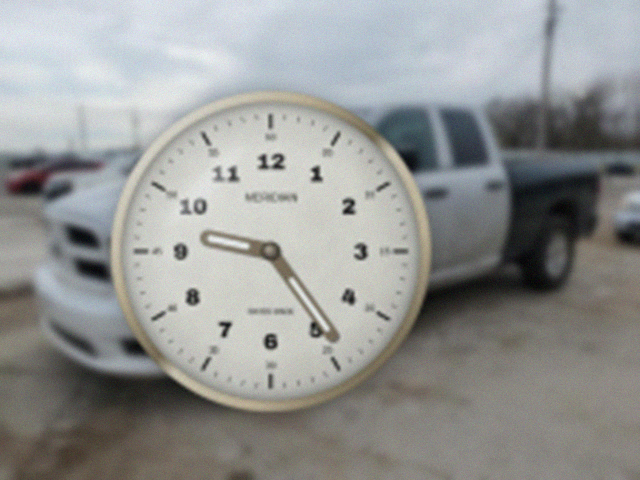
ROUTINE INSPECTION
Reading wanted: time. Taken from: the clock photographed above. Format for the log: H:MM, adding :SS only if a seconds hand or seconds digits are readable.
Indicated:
9:24
